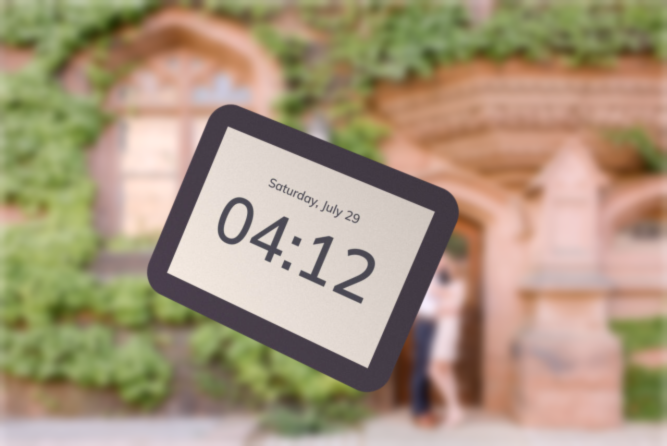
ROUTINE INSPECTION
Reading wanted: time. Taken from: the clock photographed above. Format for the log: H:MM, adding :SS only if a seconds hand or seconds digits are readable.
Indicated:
4:12
